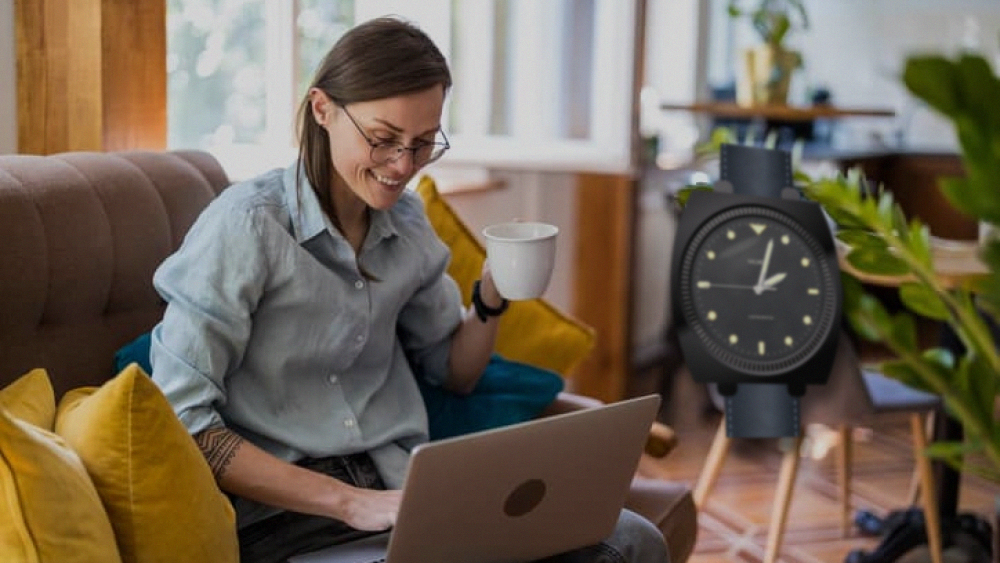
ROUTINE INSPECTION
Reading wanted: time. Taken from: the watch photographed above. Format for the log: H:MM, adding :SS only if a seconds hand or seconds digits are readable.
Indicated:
2:02:45
